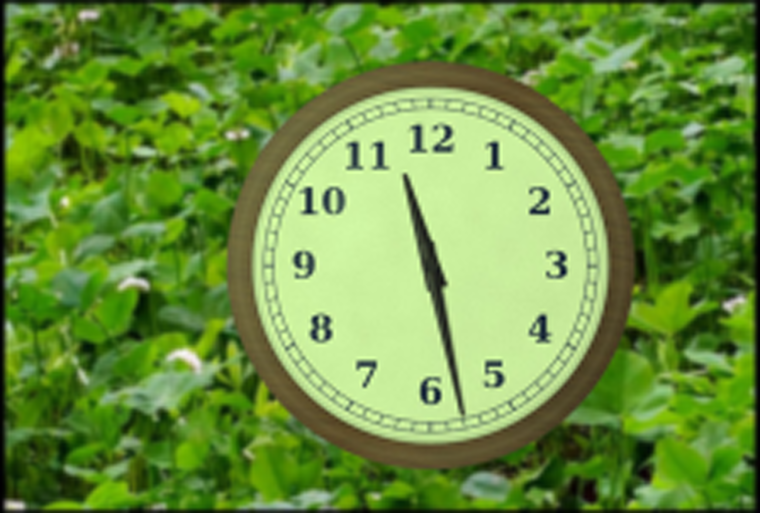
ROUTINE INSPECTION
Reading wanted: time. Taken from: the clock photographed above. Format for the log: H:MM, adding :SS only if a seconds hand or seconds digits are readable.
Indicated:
11:28
